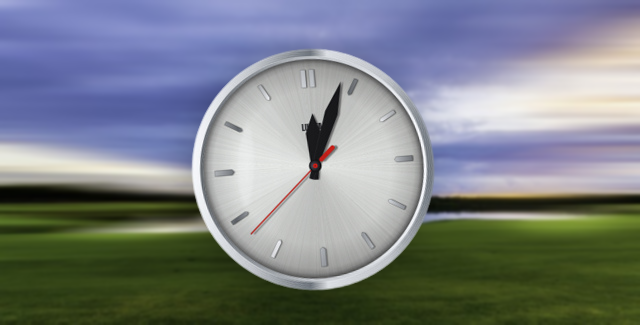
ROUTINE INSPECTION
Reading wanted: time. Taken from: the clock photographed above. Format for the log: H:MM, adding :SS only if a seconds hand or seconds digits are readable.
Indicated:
12:03:38
